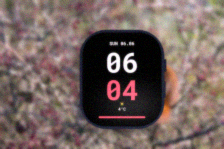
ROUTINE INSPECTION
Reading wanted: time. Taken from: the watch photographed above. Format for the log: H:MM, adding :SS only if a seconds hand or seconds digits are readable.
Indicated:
6:04
